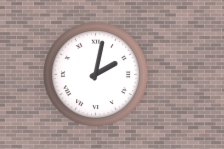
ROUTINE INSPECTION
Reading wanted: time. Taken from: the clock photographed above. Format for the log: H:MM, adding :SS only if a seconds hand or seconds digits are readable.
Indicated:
2:02
